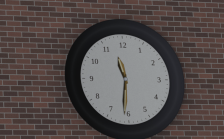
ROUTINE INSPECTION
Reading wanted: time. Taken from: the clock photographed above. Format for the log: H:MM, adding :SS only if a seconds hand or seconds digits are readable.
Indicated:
11:31
